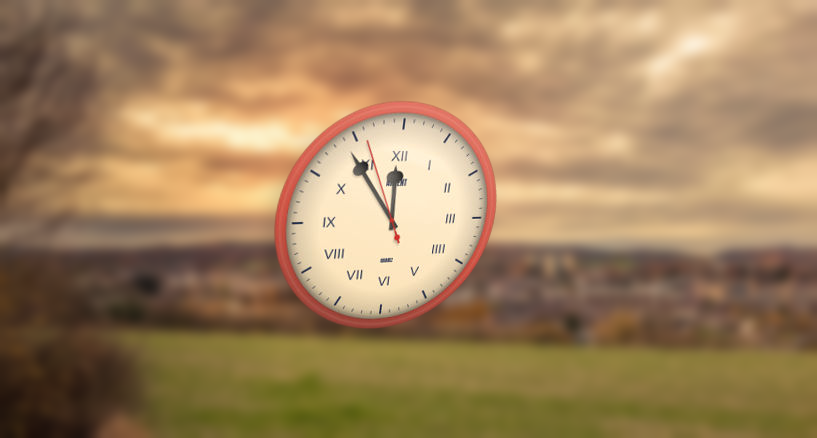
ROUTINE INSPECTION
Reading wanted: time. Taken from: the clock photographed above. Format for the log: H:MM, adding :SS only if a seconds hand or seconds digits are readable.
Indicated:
11:53:56
